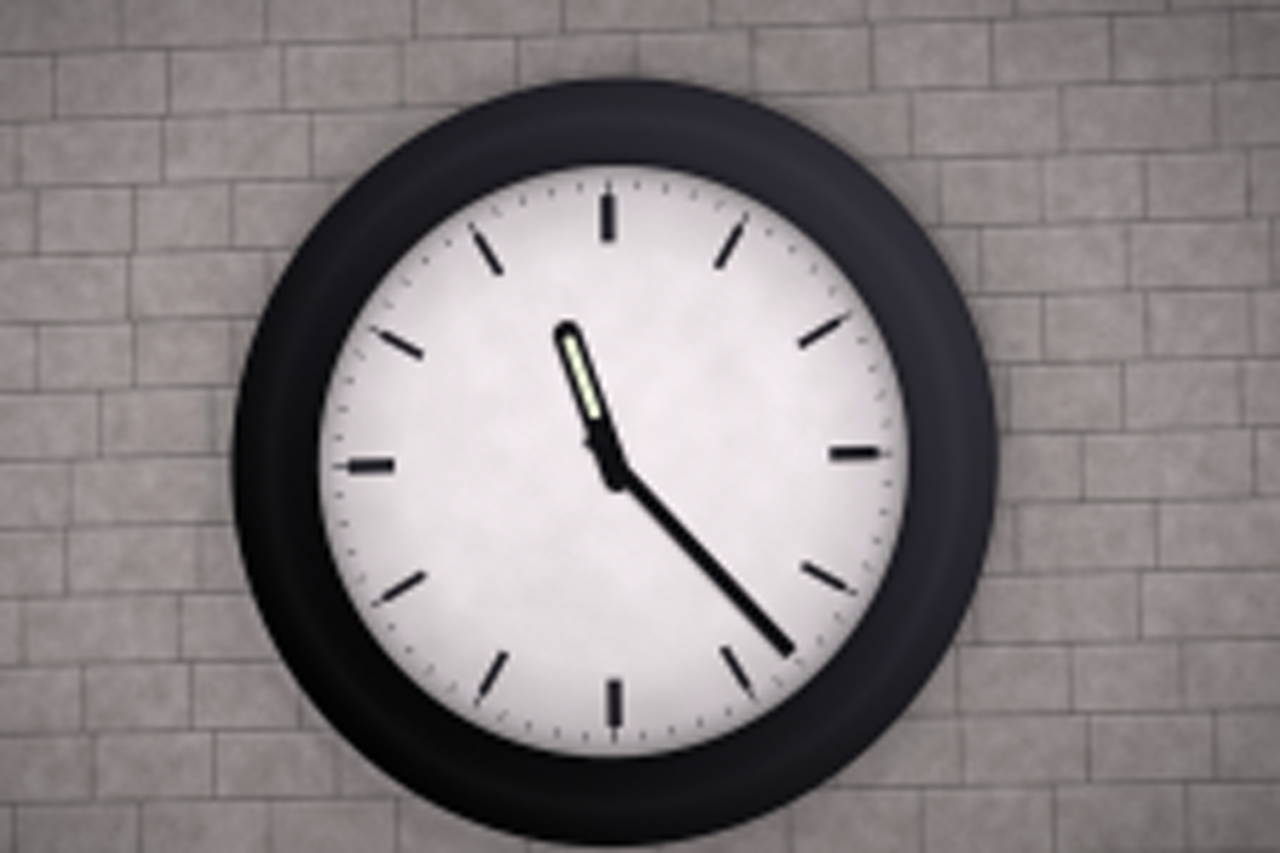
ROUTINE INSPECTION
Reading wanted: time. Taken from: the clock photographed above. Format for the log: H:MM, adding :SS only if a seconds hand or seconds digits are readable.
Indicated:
11:23
